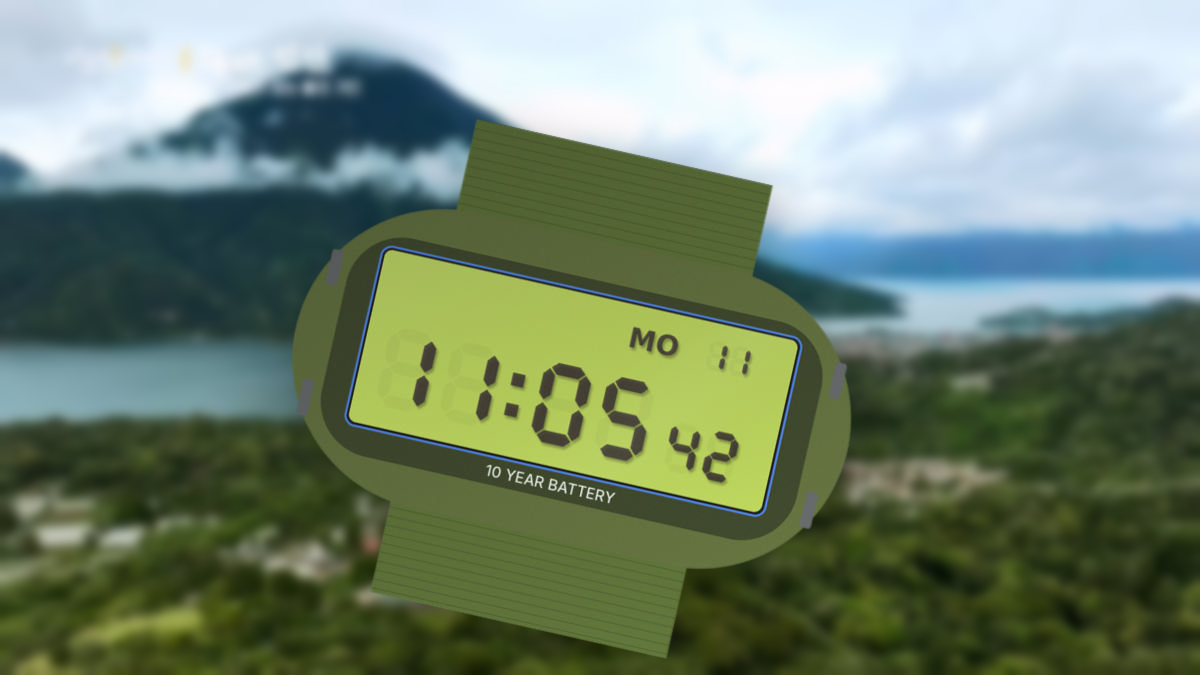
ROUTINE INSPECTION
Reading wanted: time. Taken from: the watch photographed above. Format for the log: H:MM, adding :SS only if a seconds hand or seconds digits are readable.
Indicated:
11:05:42
